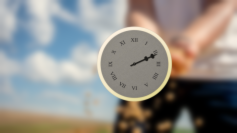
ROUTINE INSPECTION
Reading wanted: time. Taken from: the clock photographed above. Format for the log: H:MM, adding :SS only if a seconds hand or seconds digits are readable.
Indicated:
2:11
